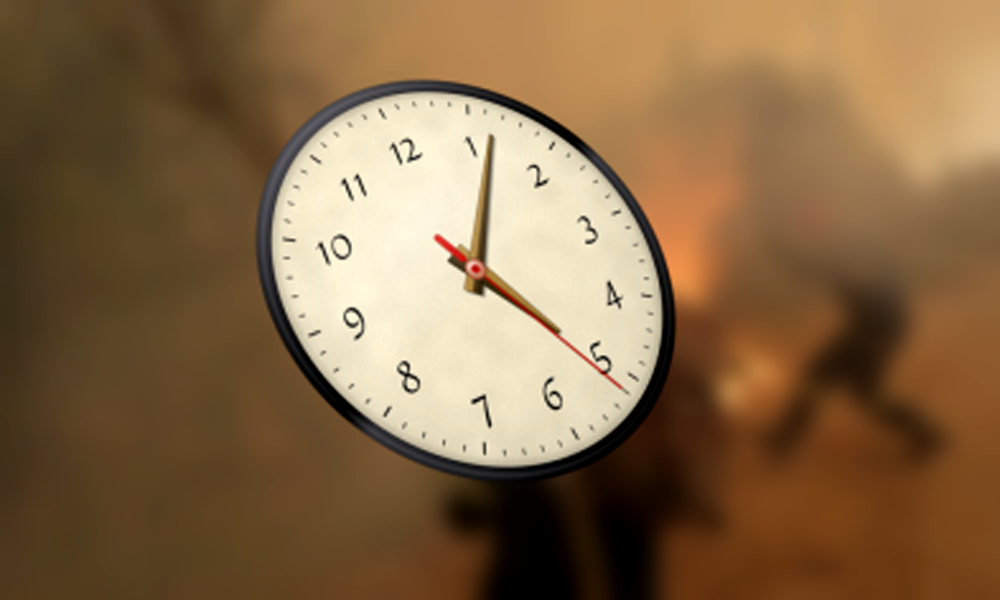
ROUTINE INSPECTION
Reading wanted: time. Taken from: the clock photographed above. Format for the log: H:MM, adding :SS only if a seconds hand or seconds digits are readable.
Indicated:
5:06:26
